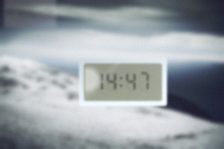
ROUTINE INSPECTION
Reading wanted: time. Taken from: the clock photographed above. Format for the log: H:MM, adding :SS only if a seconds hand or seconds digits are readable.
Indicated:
14:47
